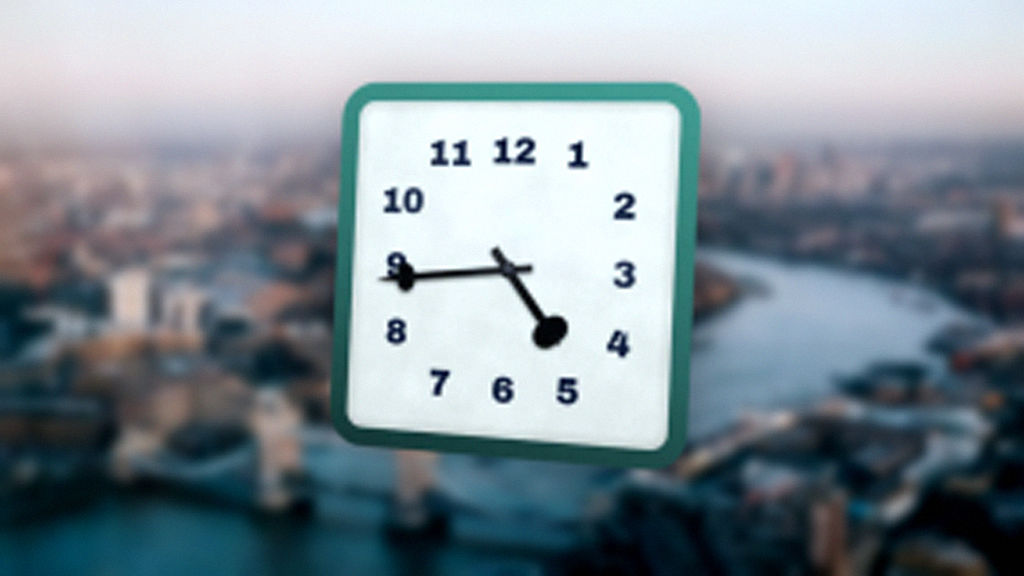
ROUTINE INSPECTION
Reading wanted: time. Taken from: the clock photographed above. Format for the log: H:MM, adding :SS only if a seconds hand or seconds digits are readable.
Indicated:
4:44
